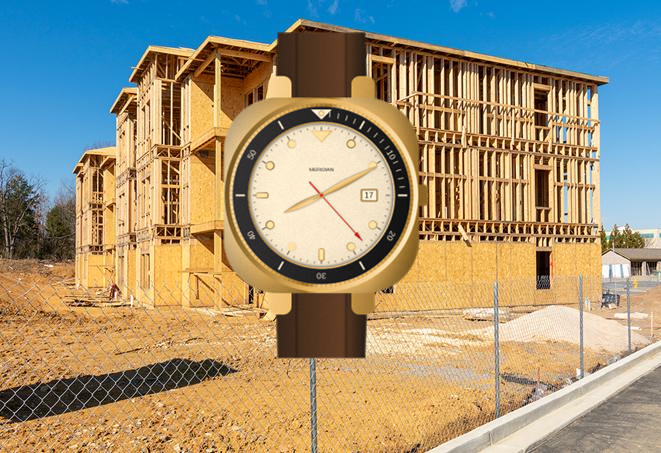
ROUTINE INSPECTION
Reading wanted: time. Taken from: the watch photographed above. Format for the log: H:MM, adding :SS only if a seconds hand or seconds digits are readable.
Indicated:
8:10:23
